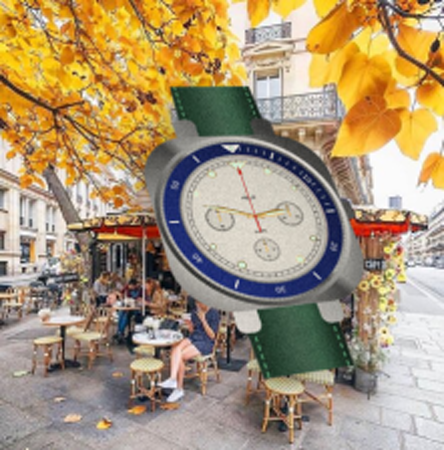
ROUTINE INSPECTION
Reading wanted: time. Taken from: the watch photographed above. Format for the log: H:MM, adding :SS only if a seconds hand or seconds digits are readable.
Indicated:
2:48
